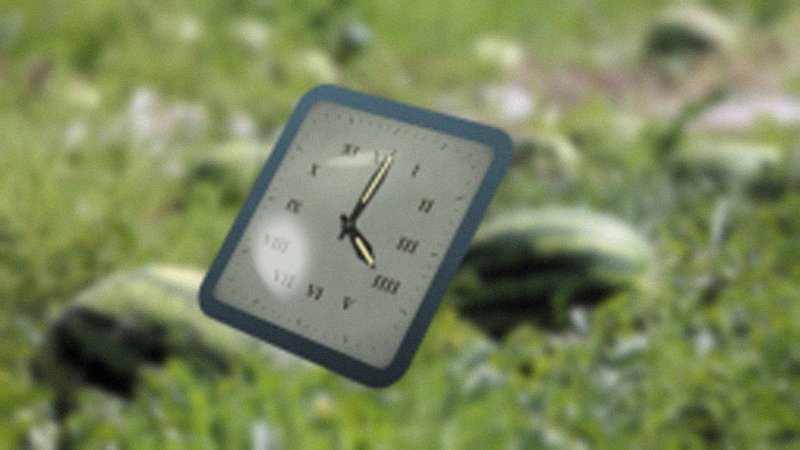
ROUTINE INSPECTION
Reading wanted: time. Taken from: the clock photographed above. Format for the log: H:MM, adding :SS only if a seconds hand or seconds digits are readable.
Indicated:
4:01
